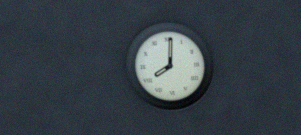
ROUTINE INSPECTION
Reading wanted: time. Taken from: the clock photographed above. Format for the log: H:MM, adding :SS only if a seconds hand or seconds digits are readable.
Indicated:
8:01
